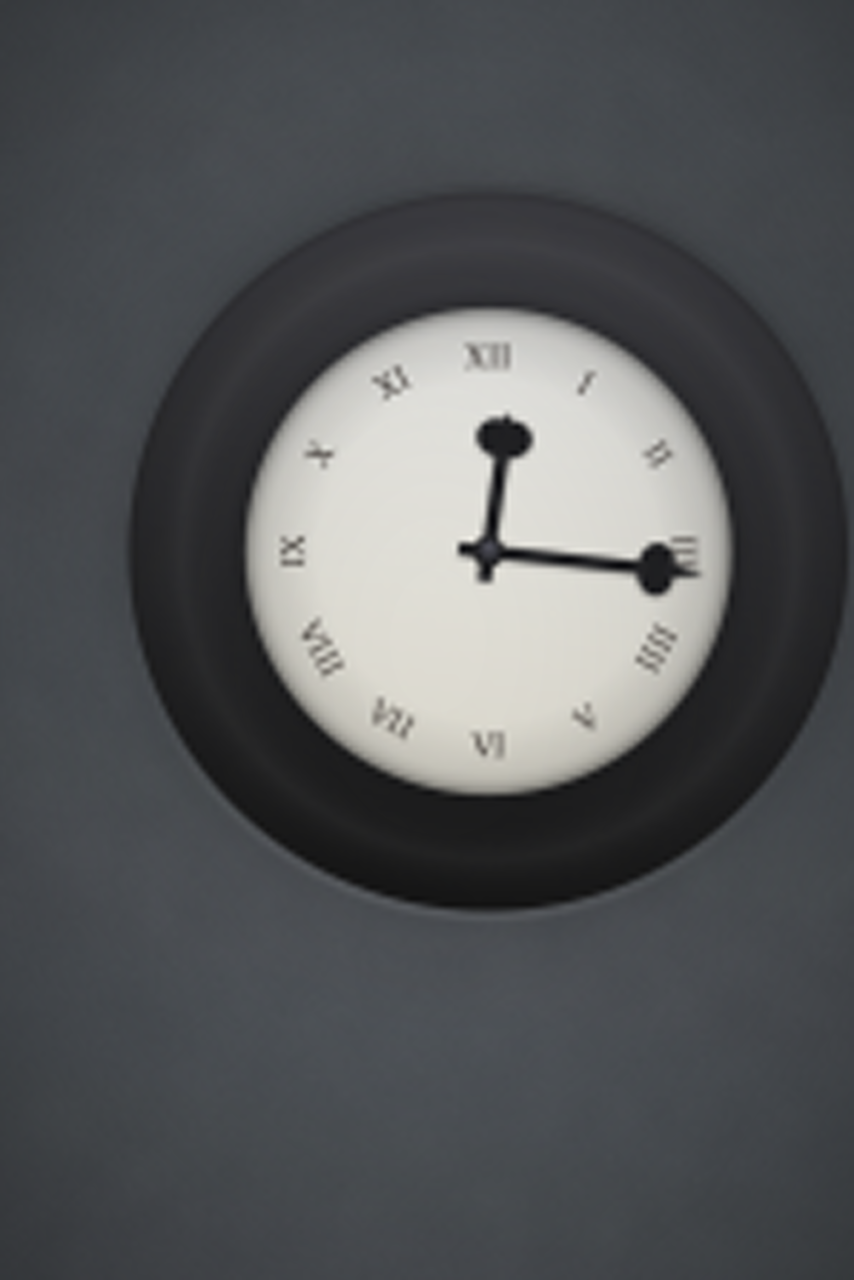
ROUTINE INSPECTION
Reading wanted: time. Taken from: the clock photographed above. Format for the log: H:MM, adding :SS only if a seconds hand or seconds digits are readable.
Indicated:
12:16
